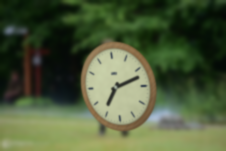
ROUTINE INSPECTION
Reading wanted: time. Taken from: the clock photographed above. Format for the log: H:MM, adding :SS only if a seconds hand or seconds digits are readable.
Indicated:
7:12
